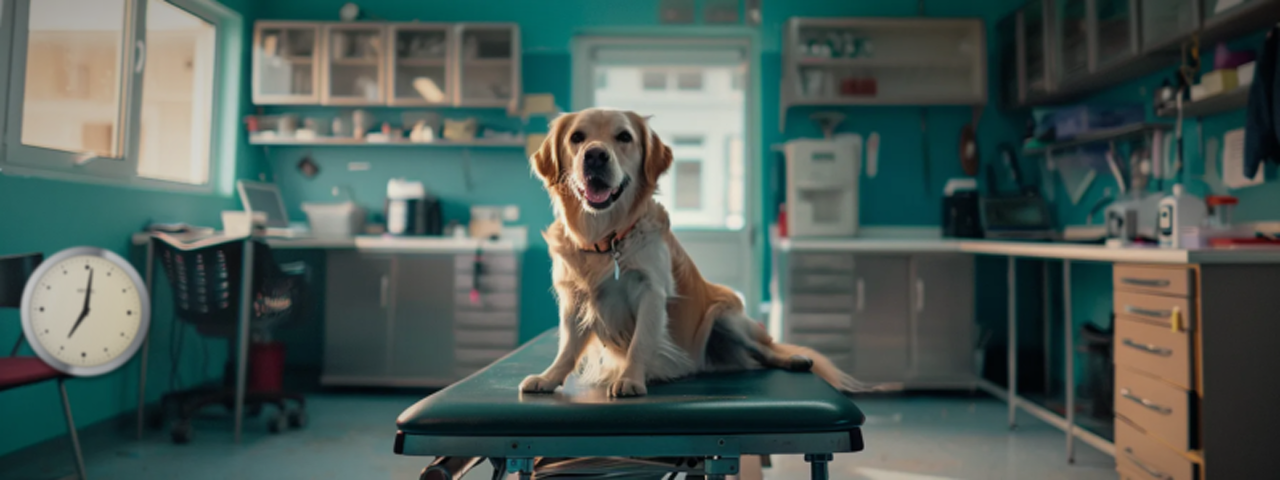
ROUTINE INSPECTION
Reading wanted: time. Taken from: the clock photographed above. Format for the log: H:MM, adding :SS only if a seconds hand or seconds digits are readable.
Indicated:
7:01
